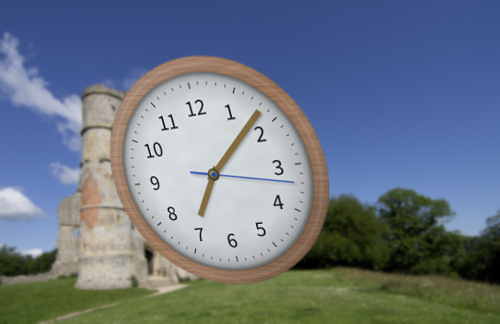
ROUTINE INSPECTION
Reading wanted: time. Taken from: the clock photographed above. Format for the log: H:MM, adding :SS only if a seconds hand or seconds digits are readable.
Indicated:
7:08:17
